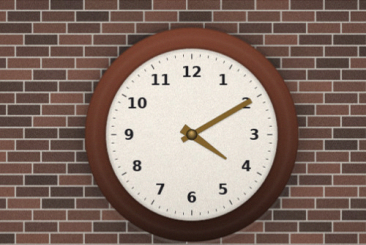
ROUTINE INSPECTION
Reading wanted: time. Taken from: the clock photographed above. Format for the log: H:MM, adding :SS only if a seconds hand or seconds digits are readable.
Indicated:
4:10
